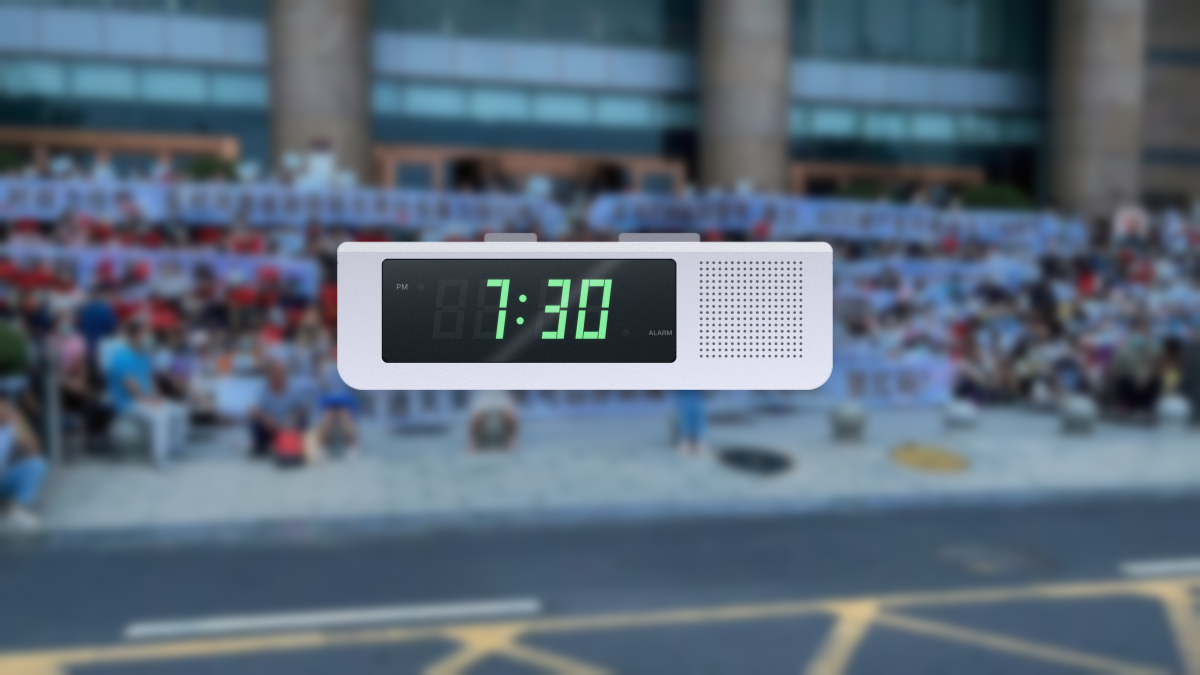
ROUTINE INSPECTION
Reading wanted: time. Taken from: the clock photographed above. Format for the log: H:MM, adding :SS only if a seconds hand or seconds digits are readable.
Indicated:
7:30
